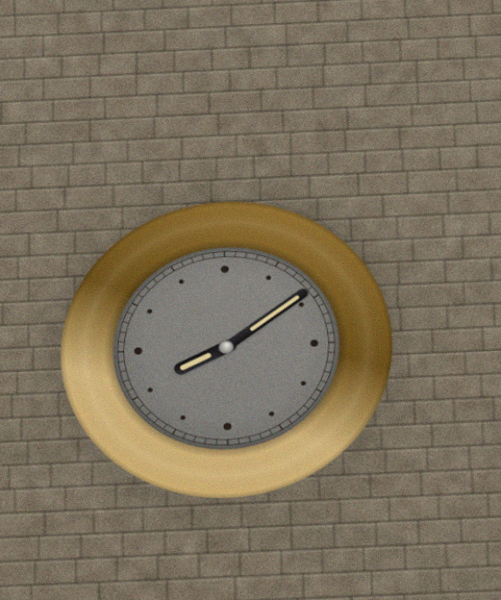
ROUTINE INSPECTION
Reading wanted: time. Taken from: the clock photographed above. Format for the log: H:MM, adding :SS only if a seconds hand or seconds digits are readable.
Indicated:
8:09
